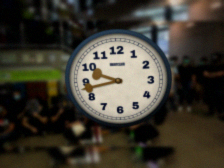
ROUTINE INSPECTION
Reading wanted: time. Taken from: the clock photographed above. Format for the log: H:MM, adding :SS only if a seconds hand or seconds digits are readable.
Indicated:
9:43
